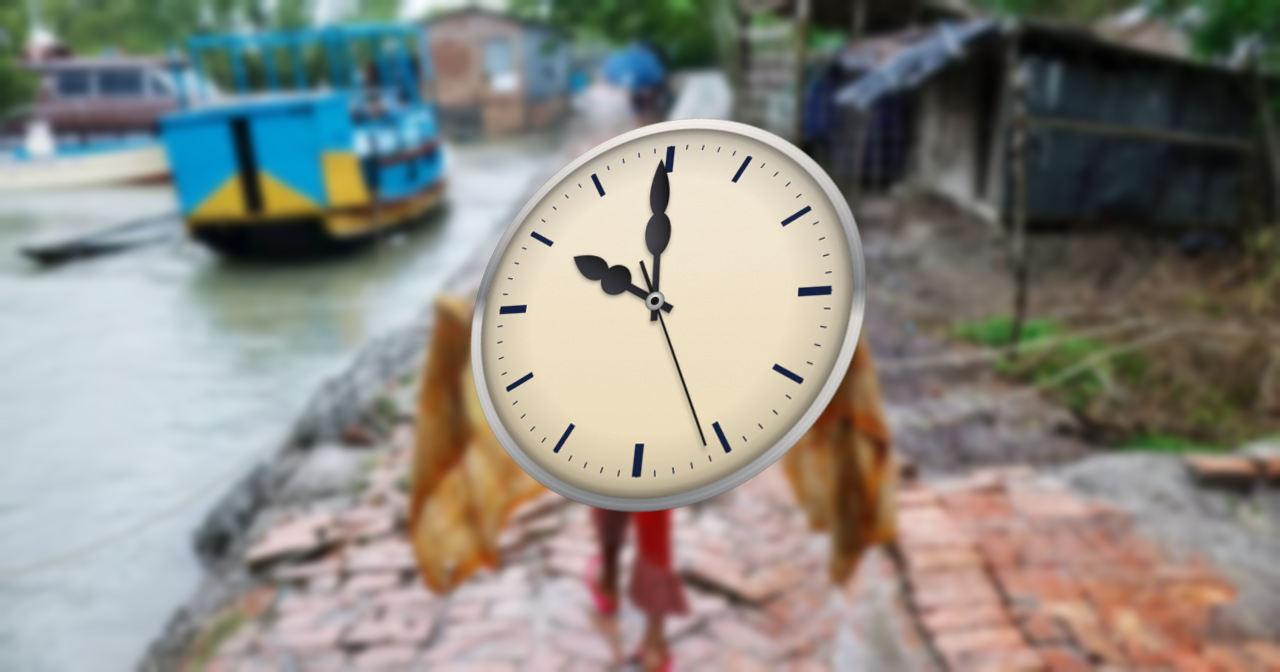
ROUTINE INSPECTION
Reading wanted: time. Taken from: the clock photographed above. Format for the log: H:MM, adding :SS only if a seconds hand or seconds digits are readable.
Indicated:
9:59:26
